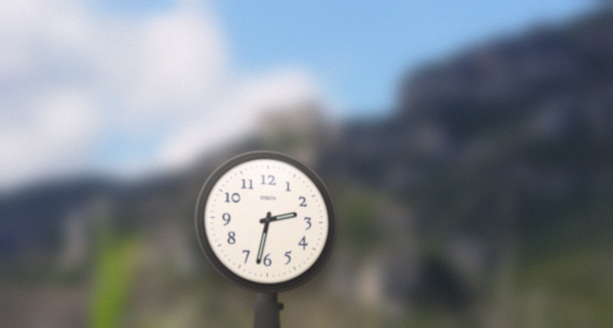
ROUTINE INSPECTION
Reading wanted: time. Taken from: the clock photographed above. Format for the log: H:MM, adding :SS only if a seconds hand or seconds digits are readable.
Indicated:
2:32
